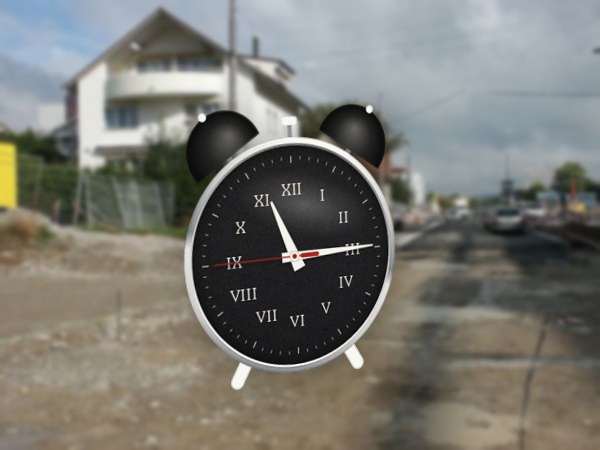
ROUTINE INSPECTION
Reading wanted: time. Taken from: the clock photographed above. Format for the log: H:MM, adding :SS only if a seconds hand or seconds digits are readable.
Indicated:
11:14:45
